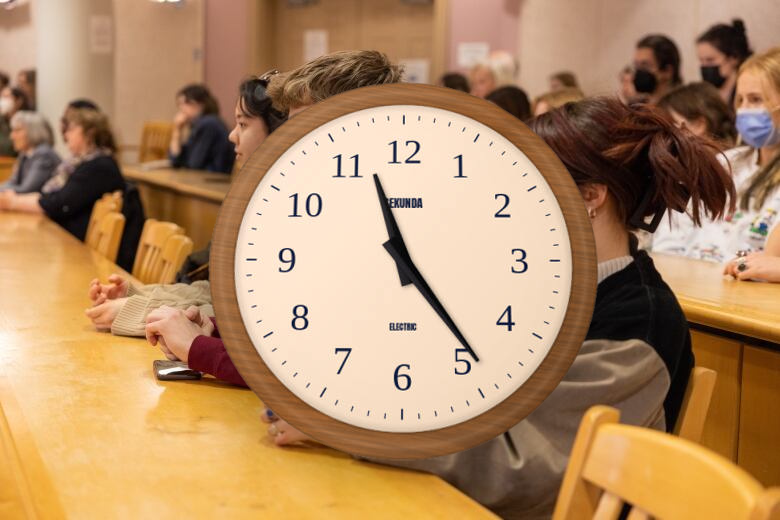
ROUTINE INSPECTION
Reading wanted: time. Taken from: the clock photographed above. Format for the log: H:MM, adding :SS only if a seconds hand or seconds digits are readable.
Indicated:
11:24
